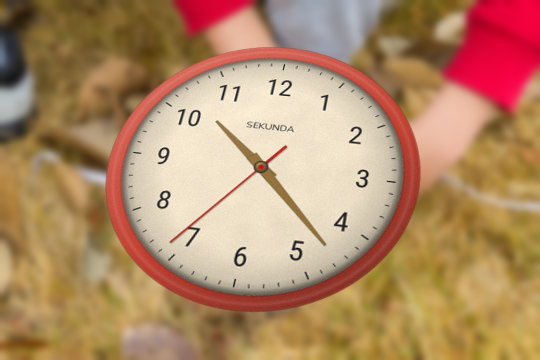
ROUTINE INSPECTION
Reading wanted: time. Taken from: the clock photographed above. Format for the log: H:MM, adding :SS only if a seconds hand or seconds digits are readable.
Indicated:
10:22:36
